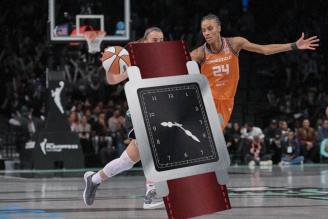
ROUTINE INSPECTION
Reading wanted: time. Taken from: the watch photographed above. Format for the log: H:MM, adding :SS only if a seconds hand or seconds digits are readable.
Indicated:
9:23
